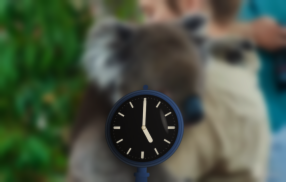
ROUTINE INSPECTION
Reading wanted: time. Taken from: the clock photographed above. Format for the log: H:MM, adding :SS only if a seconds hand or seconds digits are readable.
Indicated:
5:00
